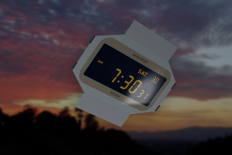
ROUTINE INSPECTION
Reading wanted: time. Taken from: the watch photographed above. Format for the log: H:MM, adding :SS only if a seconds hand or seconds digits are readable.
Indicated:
7:30:31
